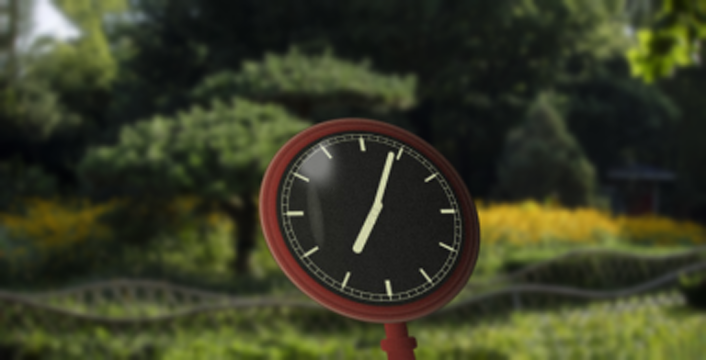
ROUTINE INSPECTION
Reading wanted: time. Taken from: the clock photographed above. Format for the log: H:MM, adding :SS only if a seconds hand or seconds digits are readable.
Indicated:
7:04
